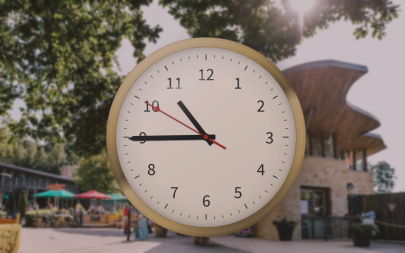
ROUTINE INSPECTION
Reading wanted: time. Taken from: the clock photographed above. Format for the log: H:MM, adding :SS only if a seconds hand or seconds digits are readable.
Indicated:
10:44:50
